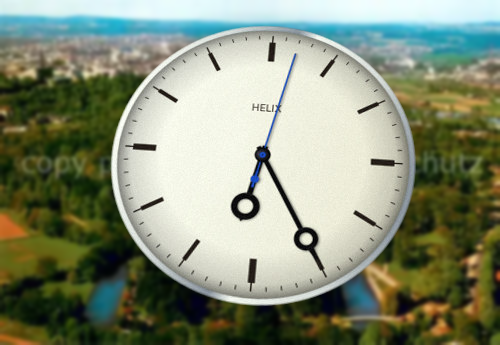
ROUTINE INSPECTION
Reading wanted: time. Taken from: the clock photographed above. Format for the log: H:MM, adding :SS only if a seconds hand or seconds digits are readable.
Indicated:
6:25:02
